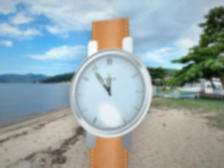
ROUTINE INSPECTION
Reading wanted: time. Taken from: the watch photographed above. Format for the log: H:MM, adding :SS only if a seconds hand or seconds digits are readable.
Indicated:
11:54
